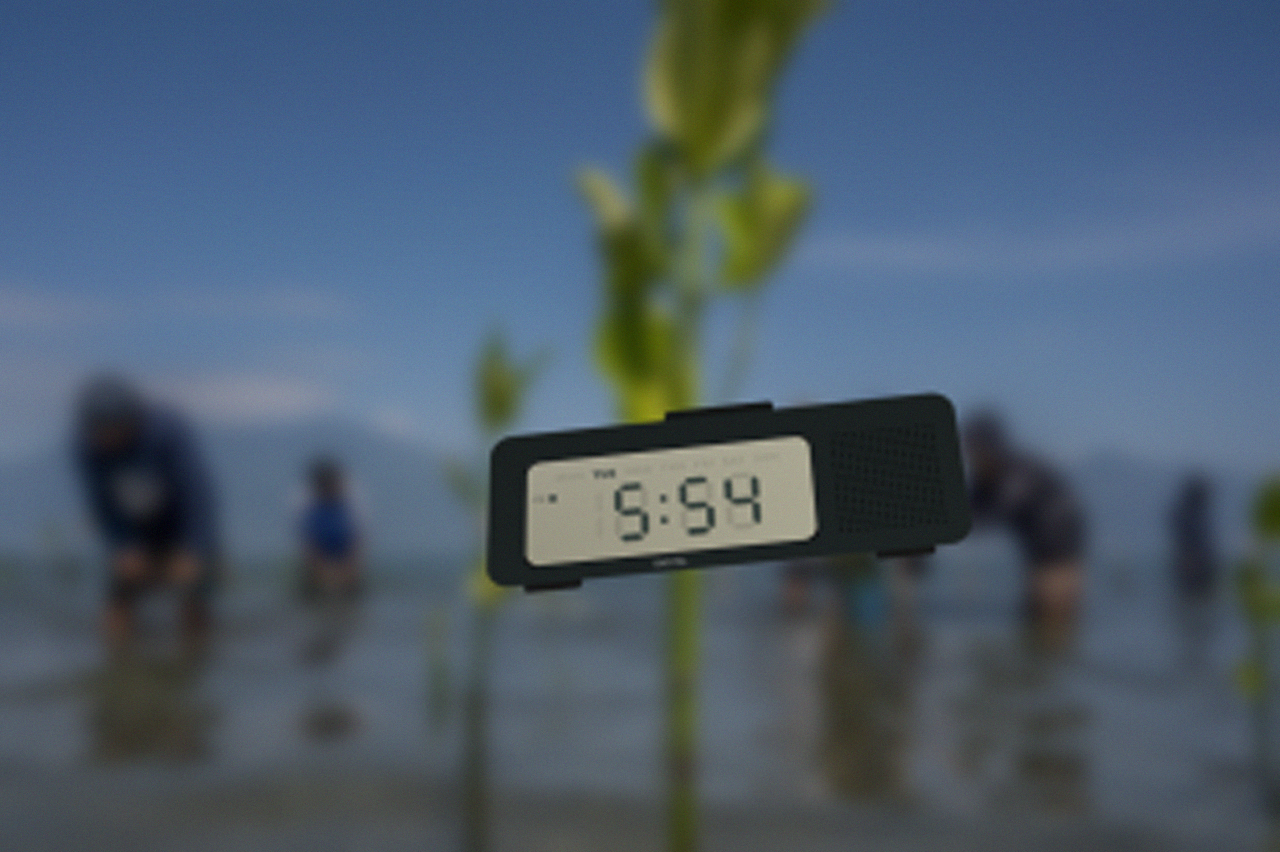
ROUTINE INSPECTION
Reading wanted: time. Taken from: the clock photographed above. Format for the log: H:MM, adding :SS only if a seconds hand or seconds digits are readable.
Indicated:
5:54
